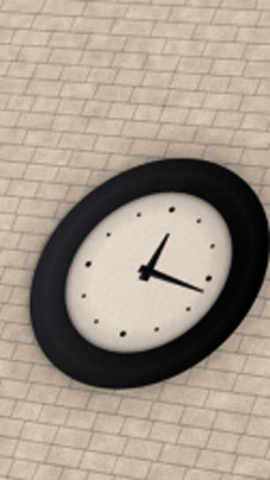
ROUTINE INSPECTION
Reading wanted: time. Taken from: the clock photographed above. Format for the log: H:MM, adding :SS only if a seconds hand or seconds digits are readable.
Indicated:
12:17
